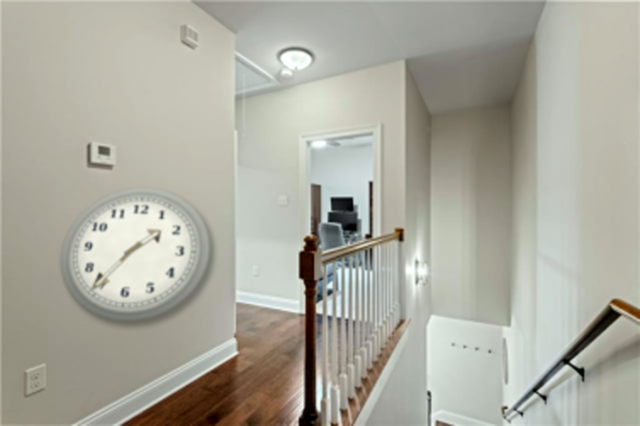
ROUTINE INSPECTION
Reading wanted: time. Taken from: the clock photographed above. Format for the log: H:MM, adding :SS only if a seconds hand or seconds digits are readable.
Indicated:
1:36
